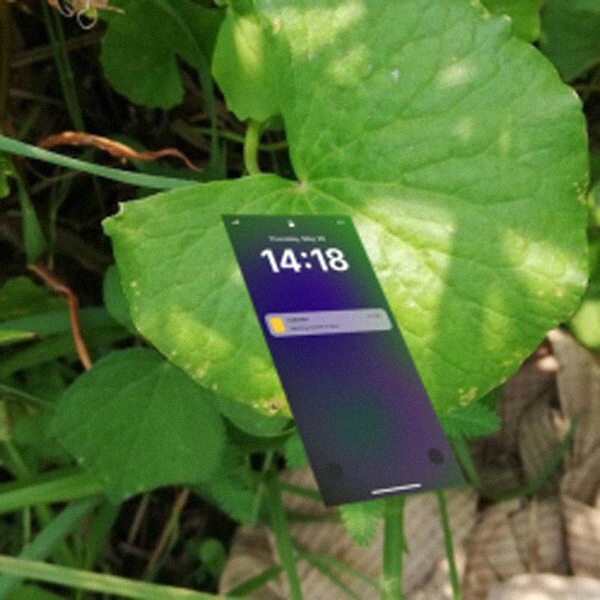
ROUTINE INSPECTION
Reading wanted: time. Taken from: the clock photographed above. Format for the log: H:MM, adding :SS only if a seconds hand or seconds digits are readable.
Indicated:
14:18
